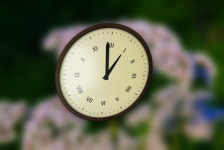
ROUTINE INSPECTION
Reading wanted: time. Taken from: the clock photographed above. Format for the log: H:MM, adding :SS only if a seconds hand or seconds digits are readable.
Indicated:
12:59
